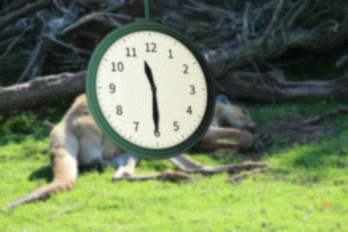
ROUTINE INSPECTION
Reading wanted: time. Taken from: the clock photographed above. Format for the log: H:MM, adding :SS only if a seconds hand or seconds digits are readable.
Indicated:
11:30
